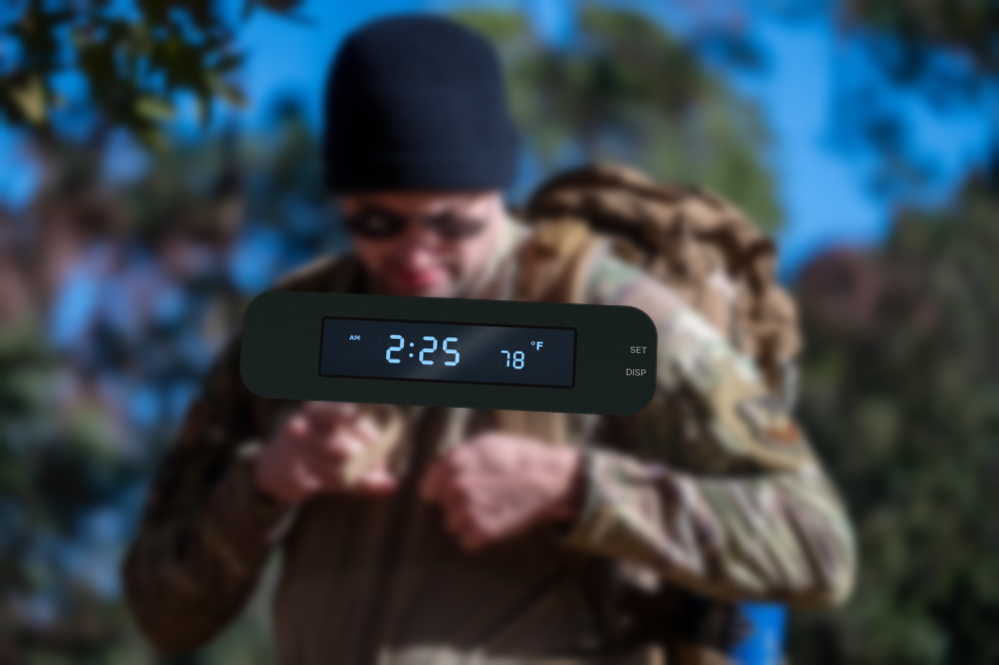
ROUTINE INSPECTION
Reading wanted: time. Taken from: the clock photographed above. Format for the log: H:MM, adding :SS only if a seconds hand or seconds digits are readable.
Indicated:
2:25
